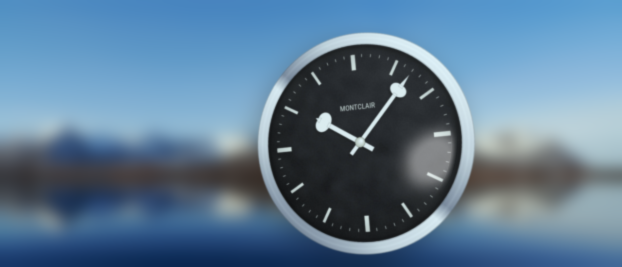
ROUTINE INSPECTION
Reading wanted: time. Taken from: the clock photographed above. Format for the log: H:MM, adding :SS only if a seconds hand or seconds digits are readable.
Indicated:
10:07
